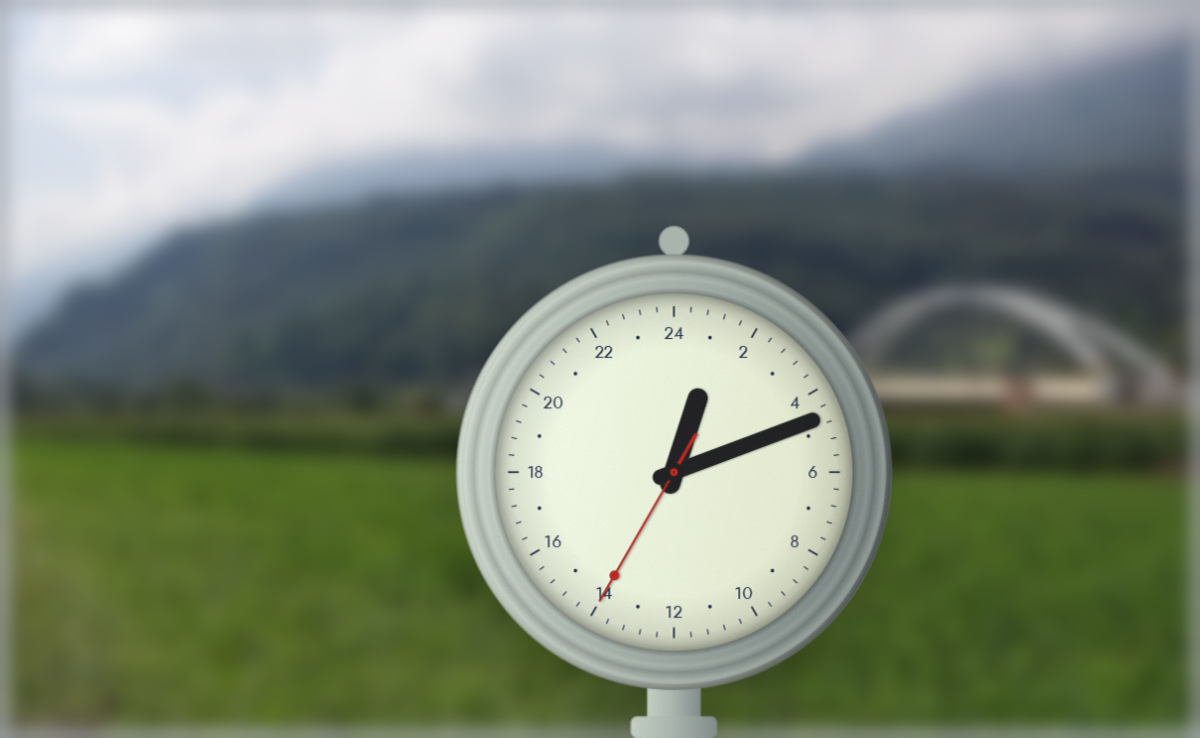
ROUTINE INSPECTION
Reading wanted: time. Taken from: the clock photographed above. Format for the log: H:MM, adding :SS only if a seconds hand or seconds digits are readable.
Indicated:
1:11:35
